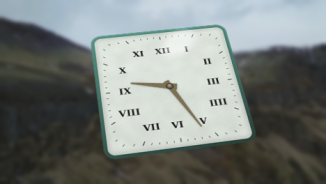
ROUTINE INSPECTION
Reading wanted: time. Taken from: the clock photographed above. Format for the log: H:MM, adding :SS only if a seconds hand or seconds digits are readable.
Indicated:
9:26
